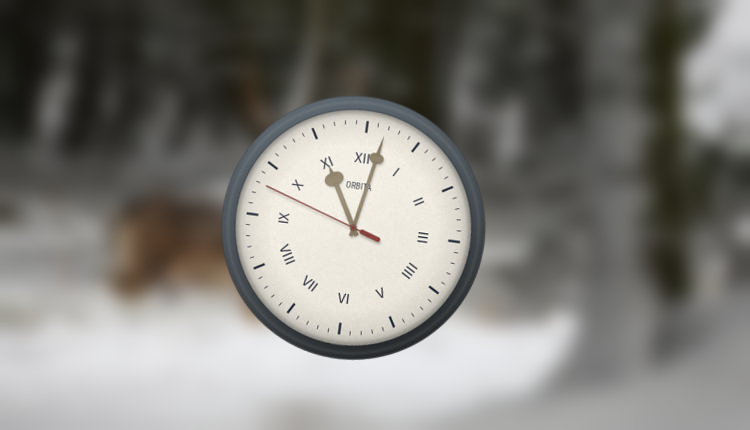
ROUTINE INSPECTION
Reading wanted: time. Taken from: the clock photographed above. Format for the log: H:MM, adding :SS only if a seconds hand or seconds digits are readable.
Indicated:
11:01:48
